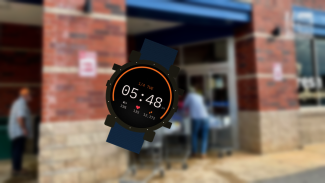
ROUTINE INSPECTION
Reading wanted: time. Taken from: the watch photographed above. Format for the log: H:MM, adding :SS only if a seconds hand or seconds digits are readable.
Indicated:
5:48
